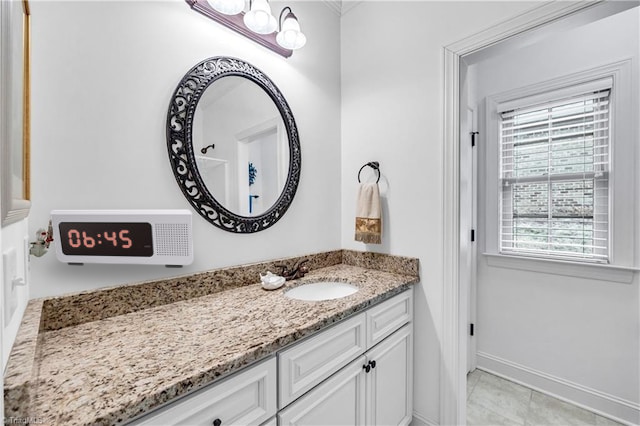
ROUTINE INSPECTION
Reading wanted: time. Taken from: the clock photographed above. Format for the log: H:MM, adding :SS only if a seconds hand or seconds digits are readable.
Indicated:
6:45
